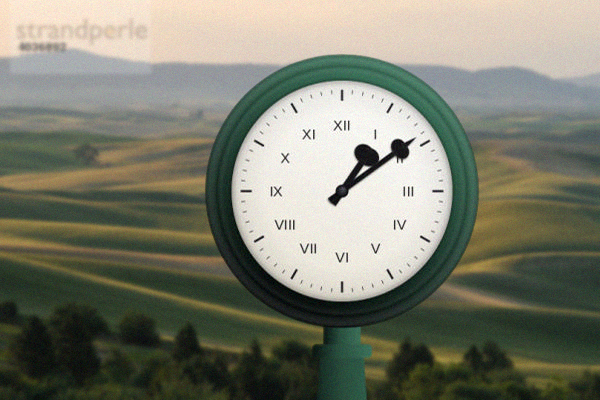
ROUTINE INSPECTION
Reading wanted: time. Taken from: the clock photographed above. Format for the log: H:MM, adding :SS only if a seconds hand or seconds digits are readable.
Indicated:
1:09
